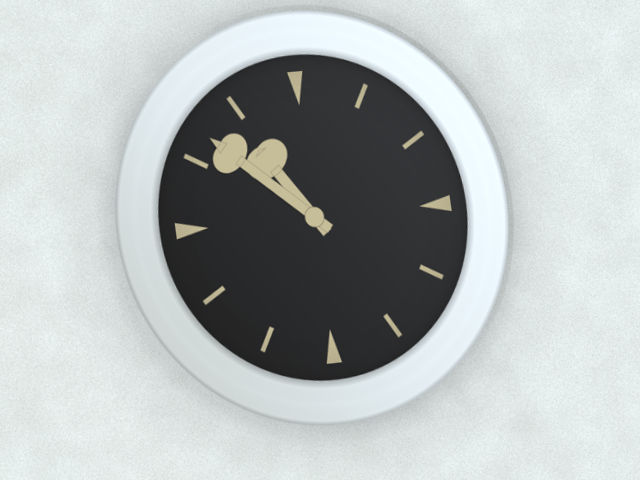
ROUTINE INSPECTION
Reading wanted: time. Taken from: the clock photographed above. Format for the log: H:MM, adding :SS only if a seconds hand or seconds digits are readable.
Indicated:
10:52
